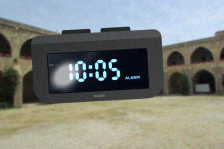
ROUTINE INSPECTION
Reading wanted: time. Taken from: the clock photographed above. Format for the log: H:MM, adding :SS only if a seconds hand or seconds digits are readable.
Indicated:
10:05
